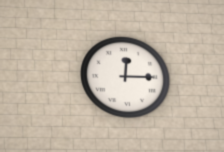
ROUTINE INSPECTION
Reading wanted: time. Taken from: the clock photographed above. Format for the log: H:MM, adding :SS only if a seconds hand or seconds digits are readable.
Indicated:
12:15
